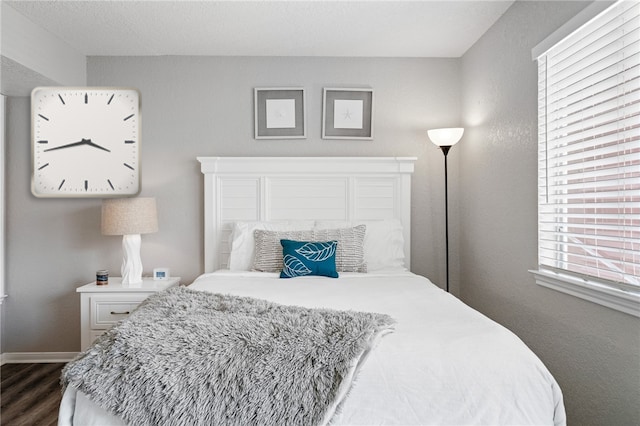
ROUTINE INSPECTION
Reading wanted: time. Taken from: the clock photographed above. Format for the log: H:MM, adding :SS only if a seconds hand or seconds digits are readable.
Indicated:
3:43
